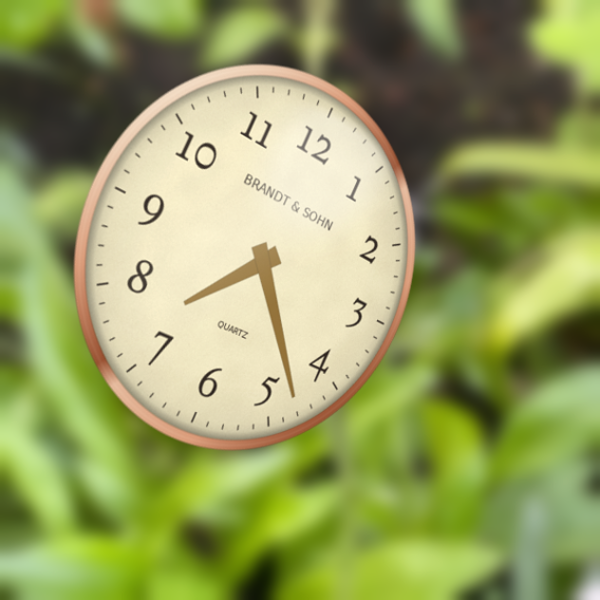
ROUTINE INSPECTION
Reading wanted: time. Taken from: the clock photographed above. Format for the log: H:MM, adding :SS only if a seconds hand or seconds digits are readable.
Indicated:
7:23
